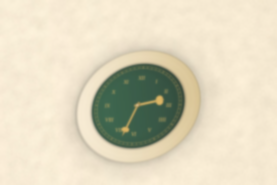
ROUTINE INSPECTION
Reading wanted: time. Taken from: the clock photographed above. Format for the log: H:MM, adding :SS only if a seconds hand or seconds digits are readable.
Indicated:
2:33
